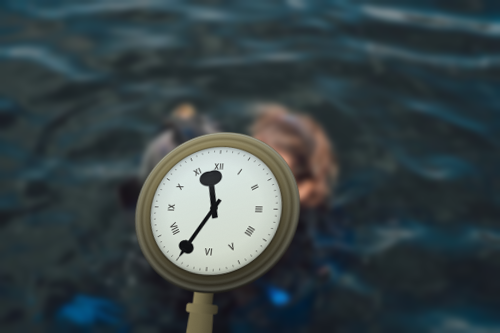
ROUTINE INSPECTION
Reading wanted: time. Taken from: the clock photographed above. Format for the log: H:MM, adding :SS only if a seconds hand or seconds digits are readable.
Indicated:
11:35
